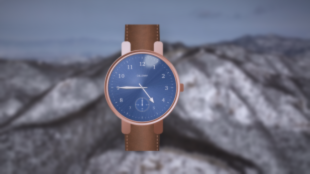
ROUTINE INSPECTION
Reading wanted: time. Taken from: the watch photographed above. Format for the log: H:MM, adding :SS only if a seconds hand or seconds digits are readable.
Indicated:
4:45
